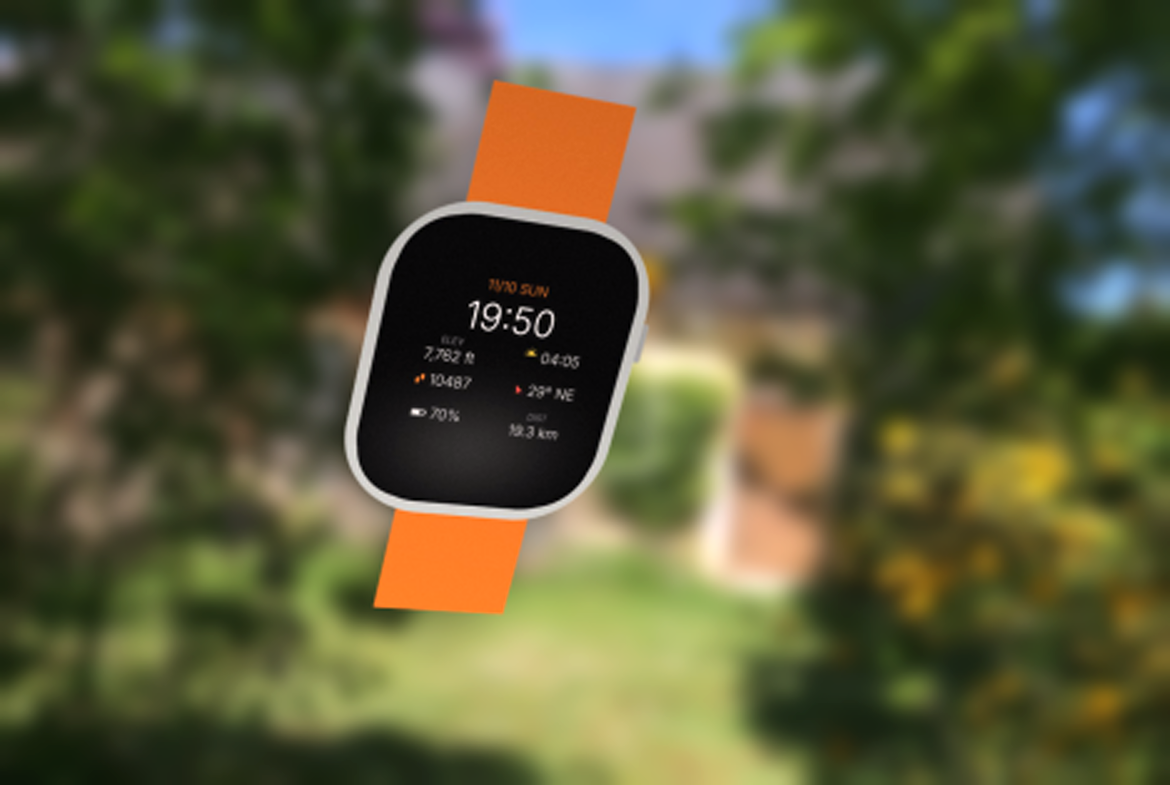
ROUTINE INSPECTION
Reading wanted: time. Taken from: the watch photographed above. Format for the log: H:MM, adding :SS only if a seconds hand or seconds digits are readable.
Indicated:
19:50
